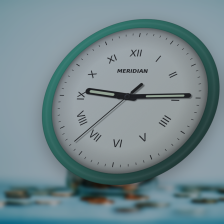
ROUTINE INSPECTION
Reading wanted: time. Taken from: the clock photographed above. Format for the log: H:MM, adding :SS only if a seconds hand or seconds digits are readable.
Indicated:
9:14:37
